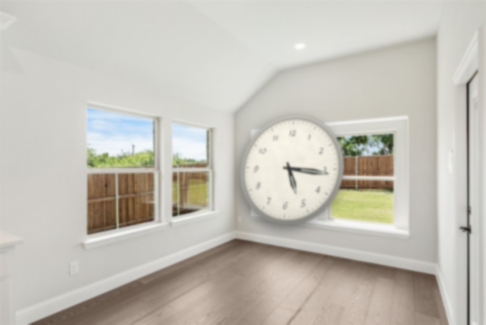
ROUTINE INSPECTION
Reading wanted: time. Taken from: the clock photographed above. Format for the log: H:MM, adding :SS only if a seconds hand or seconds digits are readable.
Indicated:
5:16
